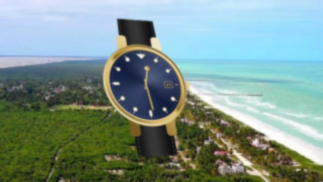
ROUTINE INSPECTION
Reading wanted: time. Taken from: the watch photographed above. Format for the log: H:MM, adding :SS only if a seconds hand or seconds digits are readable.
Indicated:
12:29
